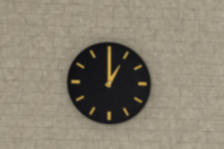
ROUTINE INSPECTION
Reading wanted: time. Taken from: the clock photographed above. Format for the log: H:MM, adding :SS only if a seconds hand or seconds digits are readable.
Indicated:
1:00
